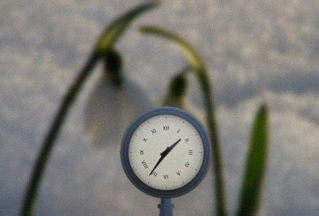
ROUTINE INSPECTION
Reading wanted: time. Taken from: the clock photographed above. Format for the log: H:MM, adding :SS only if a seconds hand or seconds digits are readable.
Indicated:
1:36
